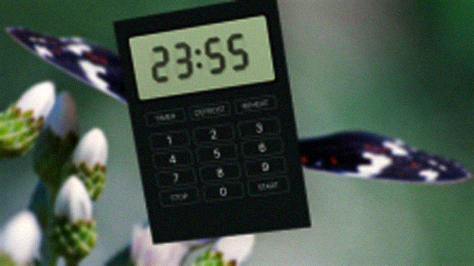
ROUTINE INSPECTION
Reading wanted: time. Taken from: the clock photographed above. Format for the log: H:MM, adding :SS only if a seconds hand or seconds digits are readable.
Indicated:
23:55
